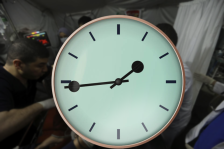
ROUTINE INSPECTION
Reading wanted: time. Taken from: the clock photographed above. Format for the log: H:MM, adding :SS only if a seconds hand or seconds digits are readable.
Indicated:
1:44
